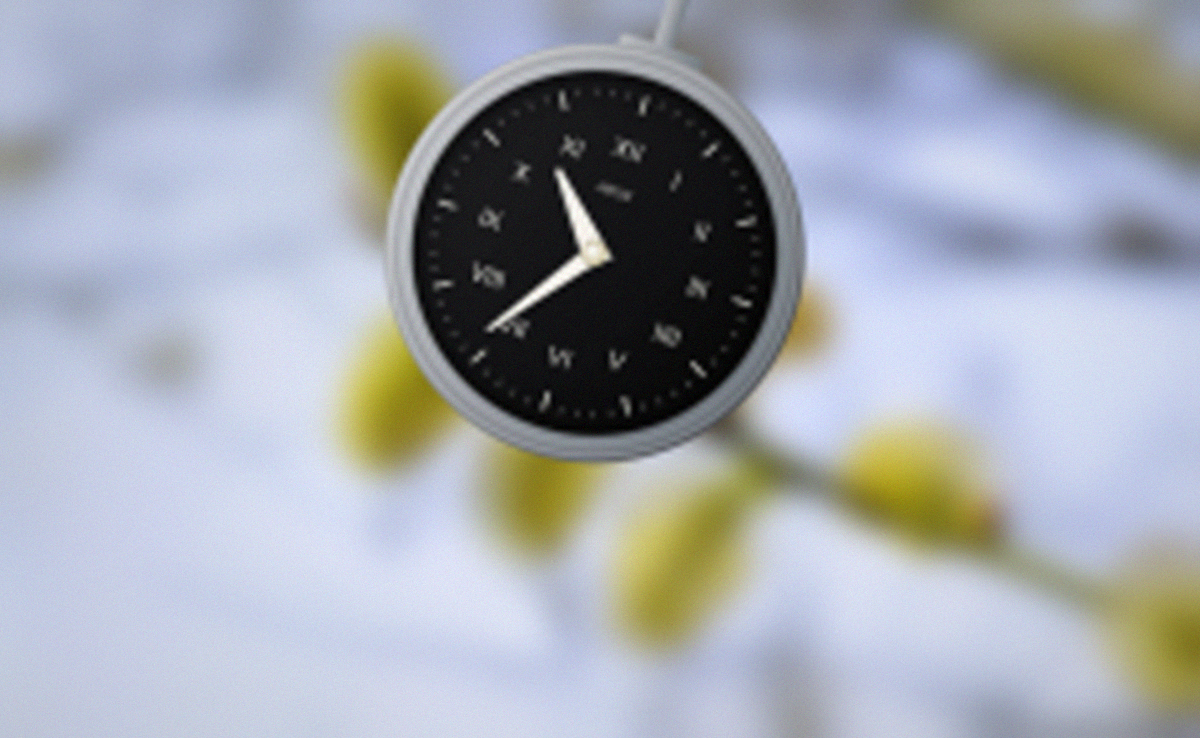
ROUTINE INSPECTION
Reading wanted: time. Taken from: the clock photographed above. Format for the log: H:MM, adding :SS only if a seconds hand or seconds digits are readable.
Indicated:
10:36
